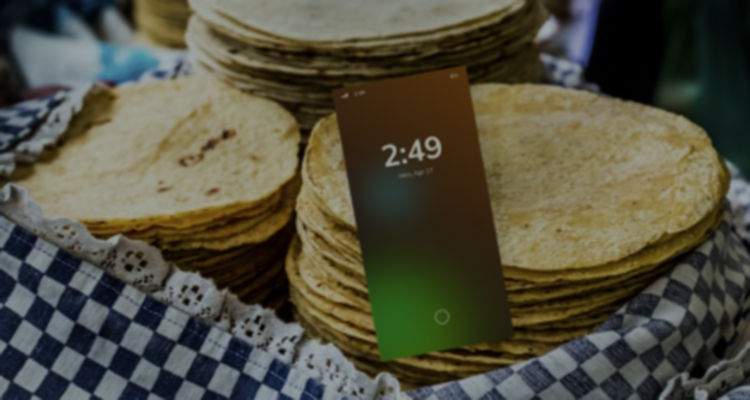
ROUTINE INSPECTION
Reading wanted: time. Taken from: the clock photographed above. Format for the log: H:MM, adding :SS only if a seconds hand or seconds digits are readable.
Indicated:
2:49
